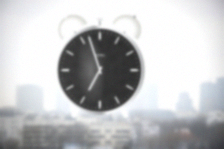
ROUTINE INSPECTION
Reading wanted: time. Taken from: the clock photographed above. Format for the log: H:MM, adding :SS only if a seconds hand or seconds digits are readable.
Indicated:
6:57
